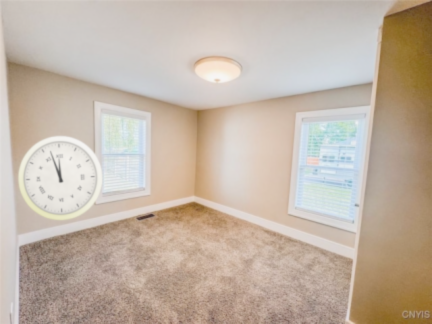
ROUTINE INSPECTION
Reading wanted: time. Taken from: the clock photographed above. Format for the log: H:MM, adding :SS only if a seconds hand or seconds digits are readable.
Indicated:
11:57
